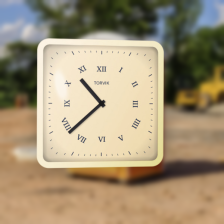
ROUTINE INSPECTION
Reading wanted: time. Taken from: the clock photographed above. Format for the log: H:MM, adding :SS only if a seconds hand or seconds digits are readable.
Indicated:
10:38
